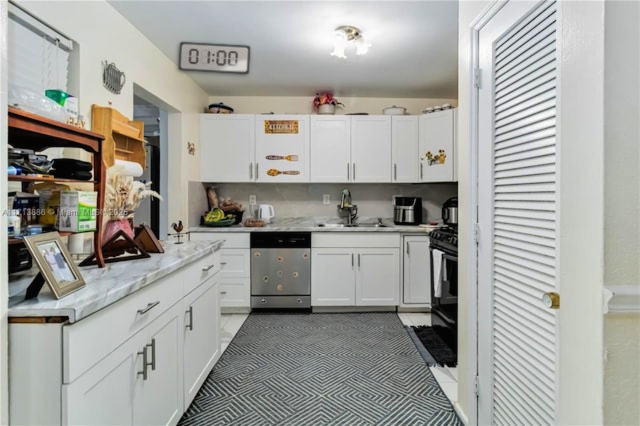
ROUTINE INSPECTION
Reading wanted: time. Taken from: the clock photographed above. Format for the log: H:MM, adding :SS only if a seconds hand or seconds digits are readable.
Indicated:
1:00
